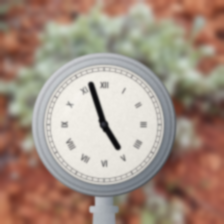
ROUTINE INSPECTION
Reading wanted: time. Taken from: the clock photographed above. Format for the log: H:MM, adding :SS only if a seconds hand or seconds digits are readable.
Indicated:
4:57
